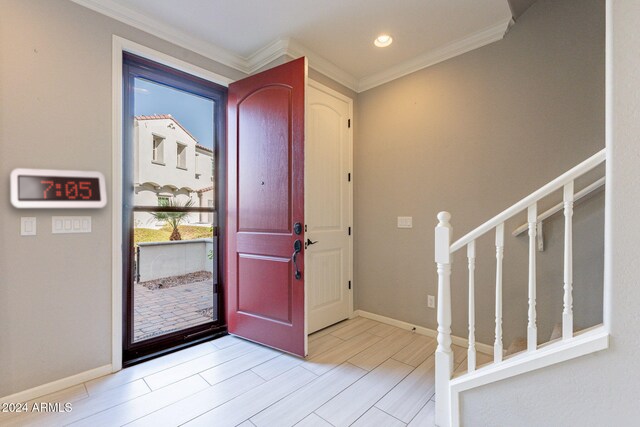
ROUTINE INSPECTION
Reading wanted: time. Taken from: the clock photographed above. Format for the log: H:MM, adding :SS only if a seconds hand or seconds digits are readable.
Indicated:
7:05
